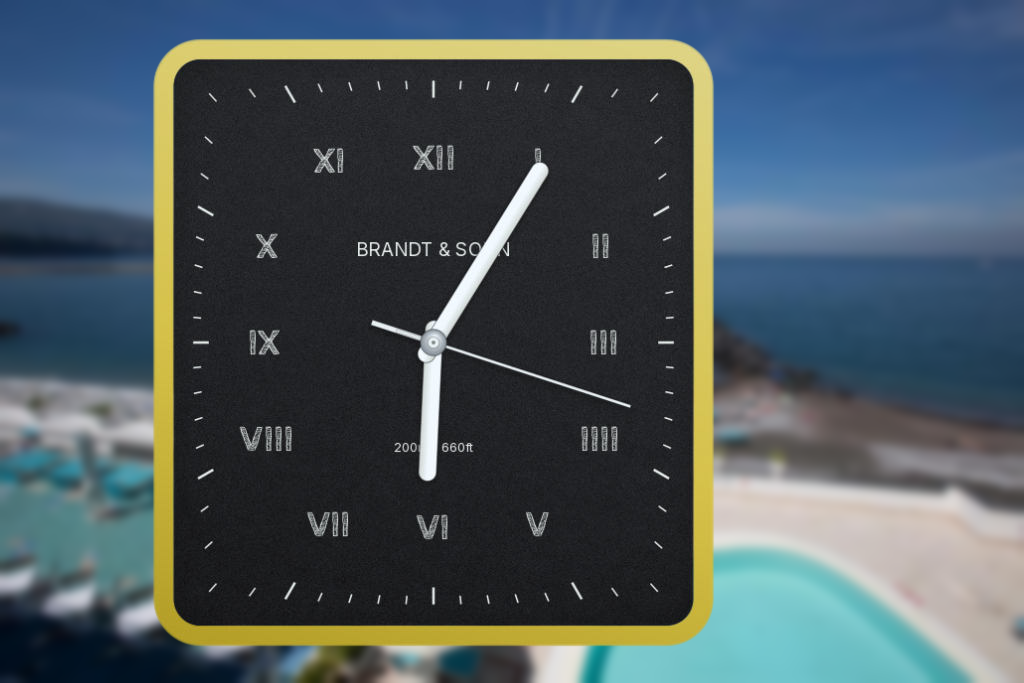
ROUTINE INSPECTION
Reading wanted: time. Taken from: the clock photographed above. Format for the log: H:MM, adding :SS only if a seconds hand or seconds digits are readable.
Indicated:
6:05:18
